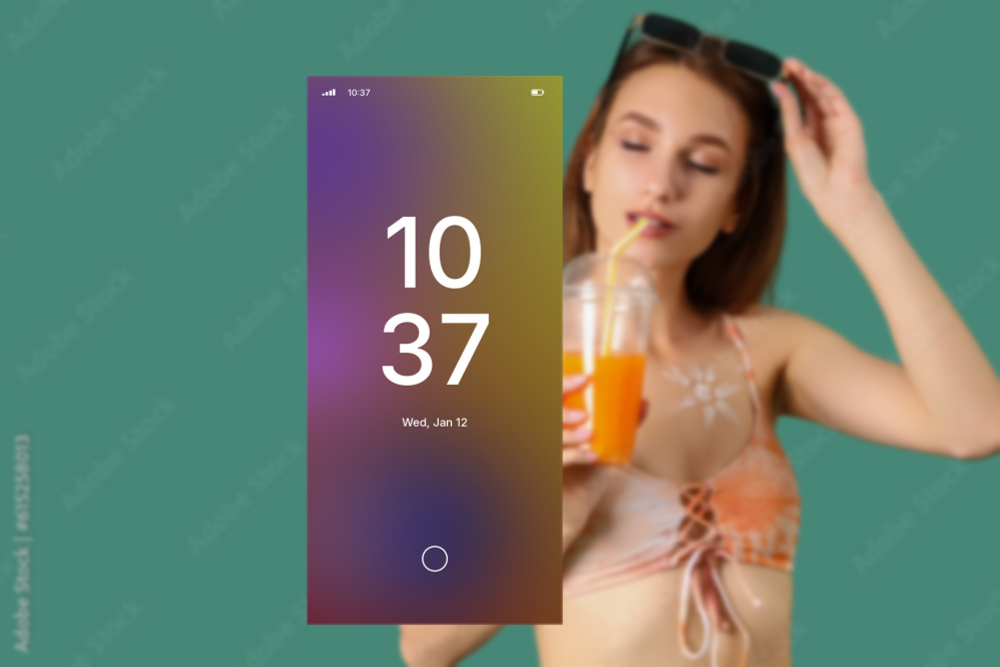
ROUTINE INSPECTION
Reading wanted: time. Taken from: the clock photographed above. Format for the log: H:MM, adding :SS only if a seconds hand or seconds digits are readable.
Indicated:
10:37
